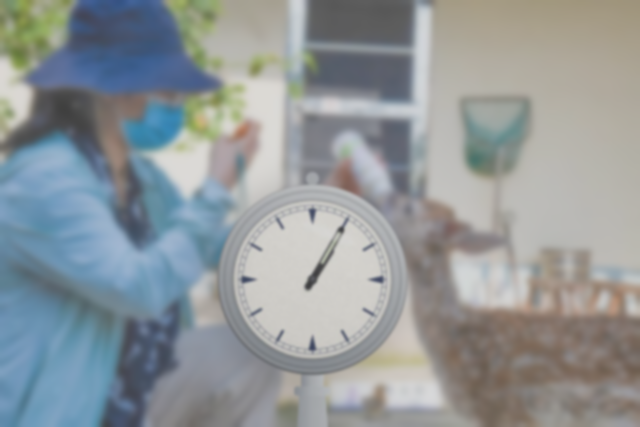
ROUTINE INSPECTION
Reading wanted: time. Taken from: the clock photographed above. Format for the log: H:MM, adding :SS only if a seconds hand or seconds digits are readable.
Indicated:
1:05
